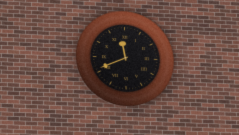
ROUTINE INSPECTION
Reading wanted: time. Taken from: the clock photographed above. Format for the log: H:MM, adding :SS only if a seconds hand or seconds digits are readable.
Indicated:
11:41
